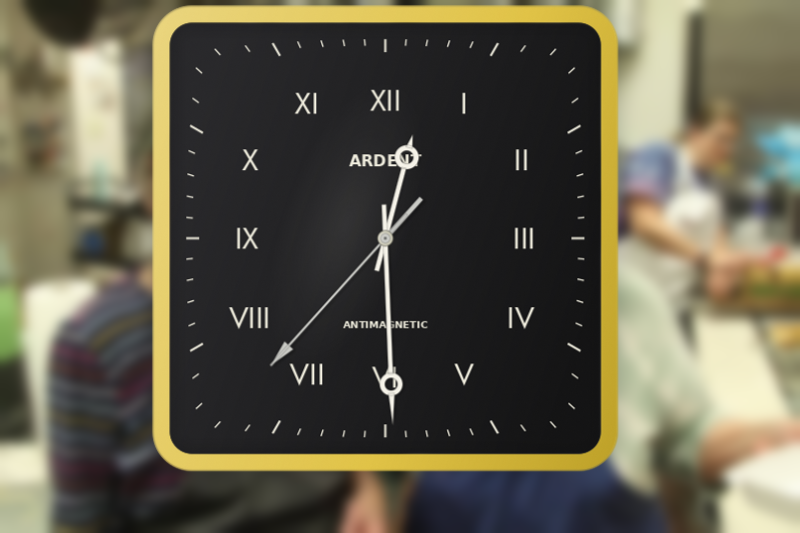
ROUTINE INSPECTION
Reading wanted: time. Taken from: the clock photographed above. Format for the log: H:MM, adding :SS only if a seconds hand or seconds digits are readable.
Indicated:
12:29:37
